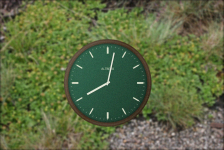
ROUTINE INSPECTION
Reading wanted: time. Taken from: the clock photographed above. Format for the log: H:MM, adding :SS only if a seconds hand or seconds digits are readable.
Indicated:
8:02
